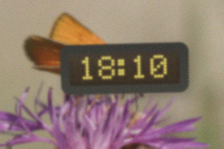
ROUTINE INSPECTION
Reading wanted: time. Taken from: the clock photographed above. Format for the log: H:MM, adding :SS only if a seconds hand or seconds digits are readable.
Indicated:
18:10
